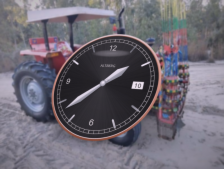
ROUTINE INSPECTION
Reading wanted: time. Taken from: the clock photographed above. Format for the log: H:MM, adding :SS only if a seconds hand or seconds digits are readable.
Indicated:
1:38
